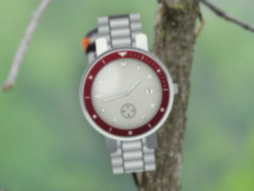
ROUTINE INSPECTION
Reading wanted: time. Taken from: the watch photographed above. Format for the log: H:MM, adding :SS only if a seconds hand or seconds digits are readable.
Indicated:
1:43
